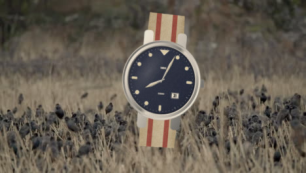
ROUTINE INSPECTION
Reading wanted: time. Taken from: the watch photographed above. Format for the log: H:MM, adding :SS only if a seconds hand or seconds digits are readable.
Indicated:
8:04
